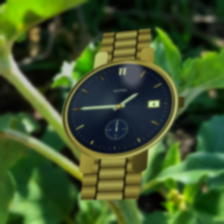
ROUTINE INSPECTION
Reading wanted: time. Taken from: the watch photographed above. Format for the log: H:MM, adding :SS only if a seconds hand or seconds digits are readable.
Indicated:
1:45
